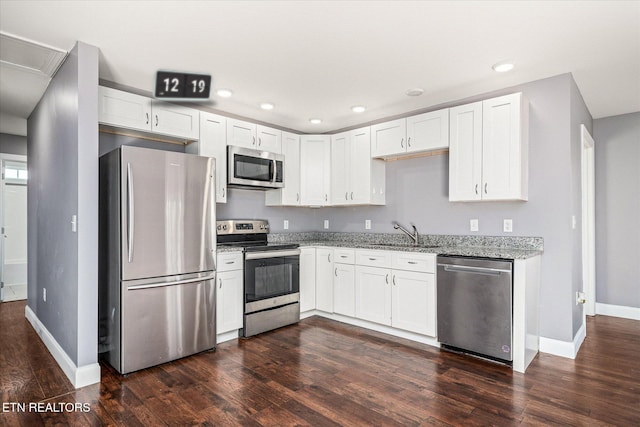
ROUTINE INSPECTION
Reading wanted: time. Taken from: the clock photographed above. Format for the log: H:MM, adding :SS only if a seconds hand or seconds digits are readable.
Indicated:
12:19
